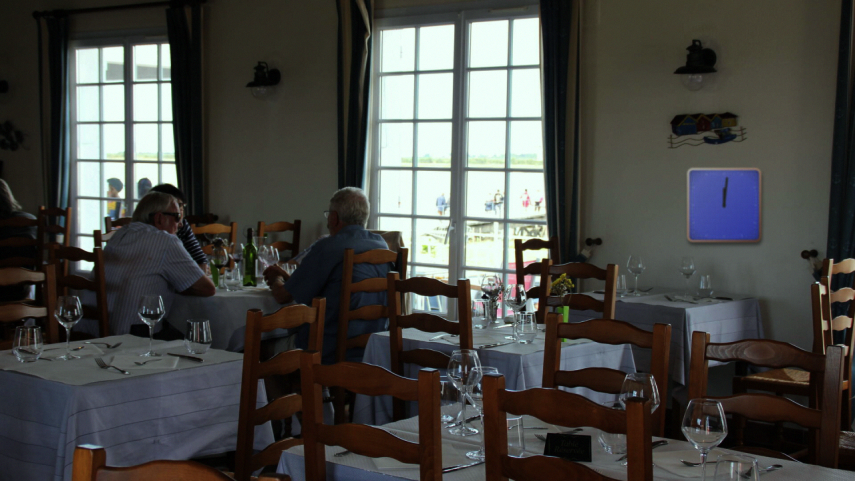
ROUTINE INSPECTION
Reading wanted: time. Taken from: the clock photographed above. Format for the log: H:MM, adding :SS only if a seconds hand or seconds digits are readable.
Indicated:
12:01
